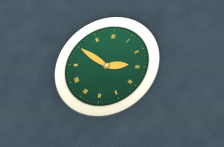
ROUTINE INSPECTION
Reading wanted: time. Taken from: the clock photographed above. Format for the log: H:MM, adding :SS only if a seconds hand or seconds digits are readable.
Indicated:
2:50
